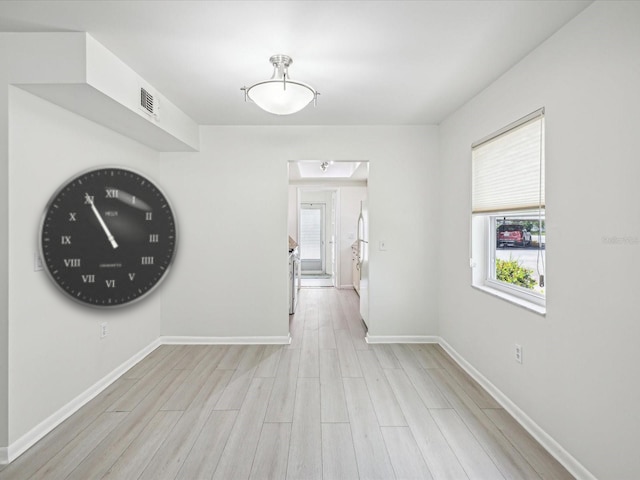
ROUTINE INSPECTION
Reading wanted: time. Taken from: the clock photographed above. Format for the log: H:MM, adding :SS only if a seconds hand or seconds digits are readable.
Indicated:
10:55
